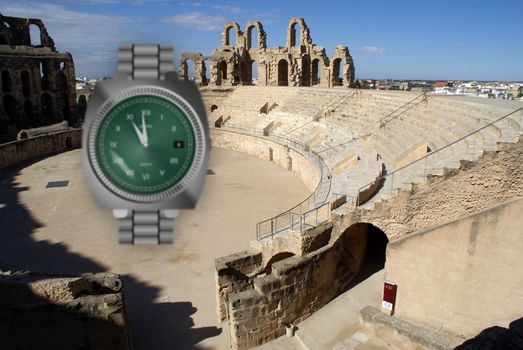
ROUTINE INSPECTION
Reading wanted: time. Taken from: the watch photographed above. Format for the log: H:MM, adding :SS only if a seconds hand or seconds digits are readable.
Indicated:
10:59
